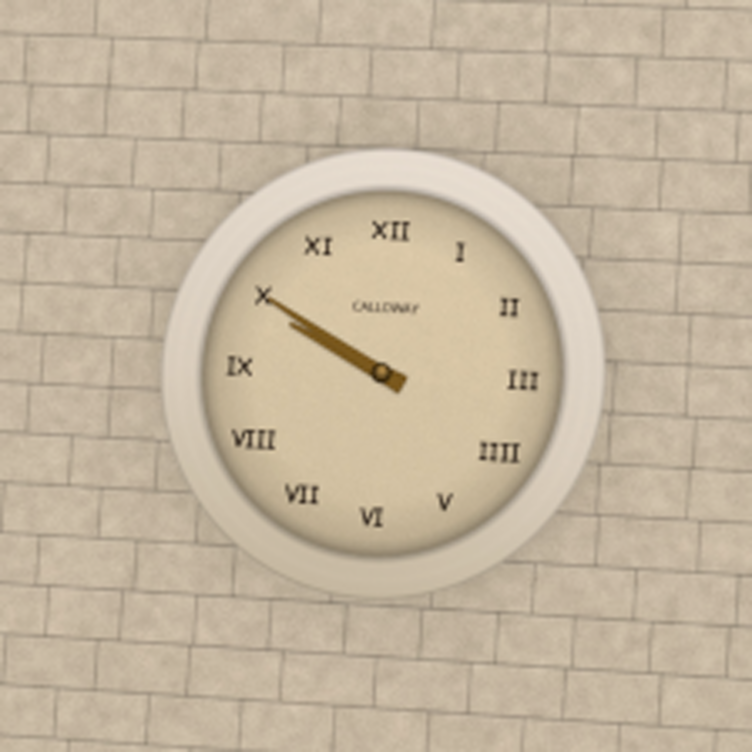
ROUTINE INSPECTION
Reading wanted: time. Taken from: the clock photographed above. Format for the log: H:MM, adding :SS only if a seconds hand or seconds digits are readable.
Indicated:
9:50
